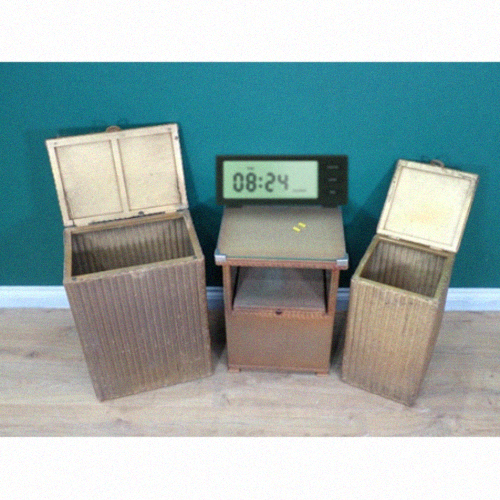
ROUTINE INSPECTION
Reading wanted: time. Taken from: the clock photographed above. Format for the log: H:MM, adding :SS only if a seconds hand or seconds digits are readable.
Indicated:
8:24
